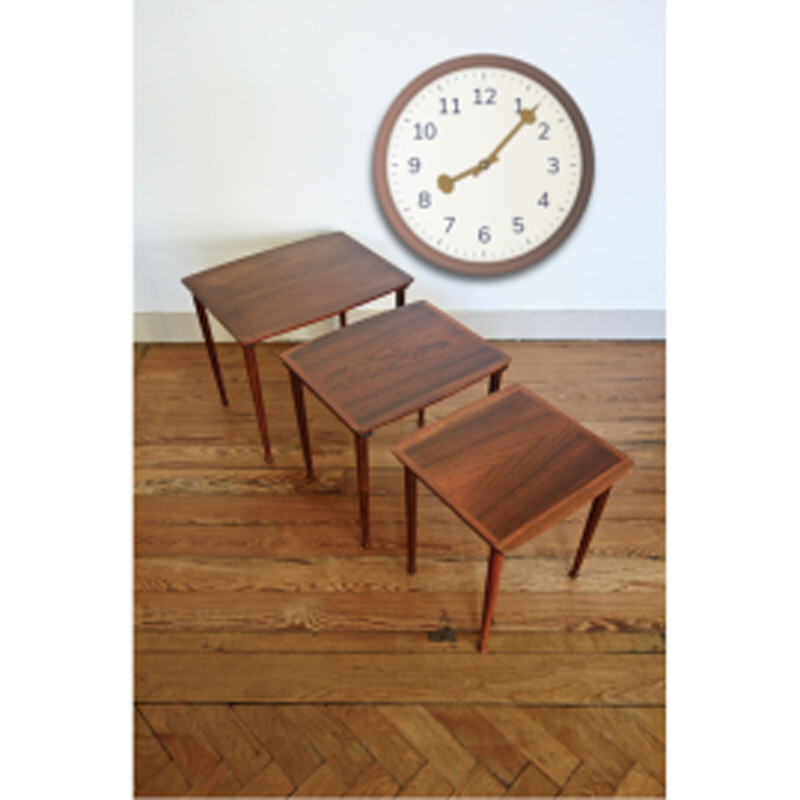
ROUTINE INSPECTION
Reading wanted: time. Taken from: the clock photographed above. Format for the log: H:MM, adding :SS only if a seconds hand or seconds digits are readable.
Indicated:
8:07
